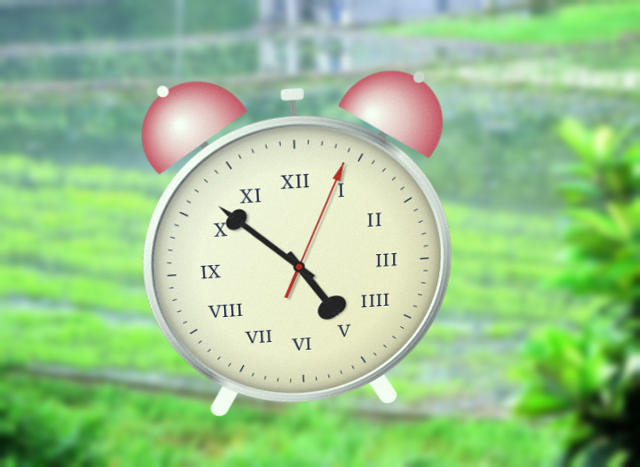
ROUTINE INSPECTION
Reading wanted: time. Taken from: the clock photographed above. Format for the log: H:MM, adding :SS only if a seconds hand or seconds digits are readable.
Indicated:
4:52:04
